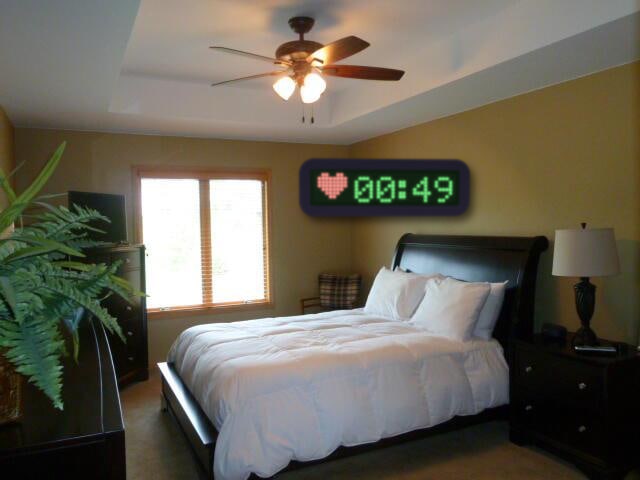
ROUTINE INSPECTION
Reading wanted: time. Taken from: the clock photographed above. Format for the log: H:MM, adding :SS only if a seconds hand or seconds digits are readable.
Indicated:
0:49
